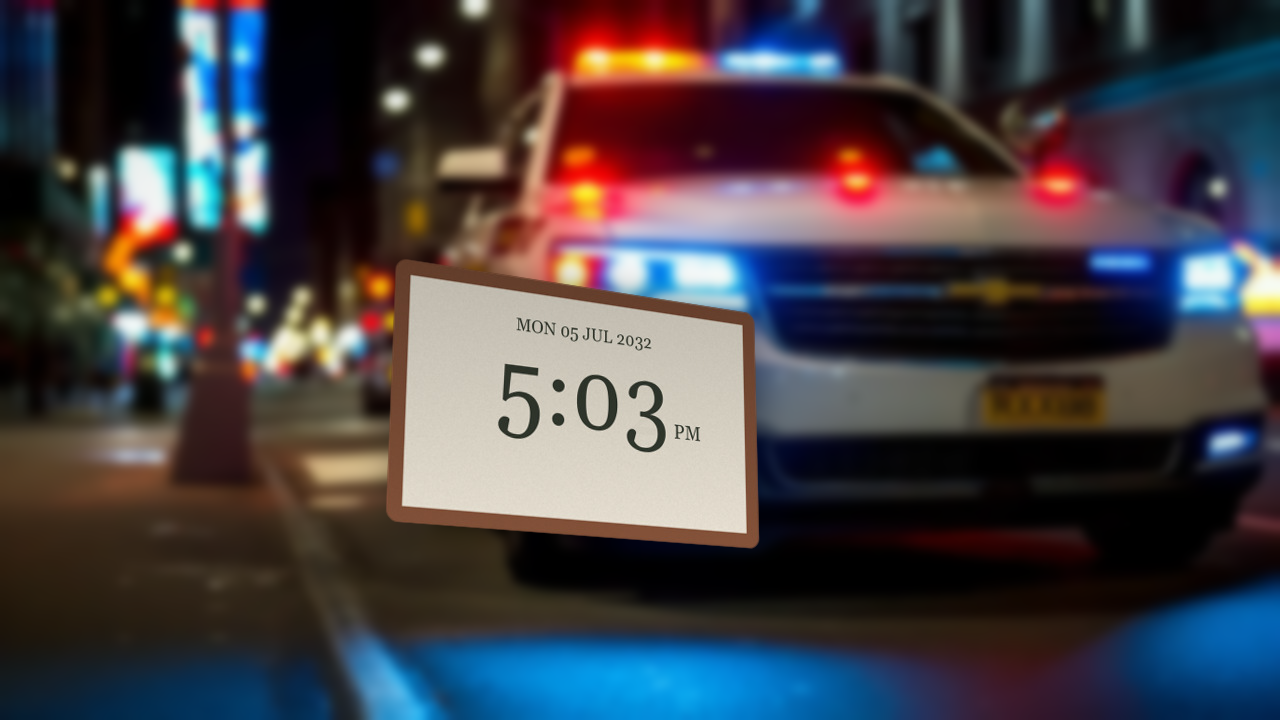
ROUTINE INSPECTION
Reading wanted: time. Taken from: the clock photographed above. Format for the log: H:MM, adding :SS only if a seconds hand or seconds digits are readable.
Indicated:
5:03
